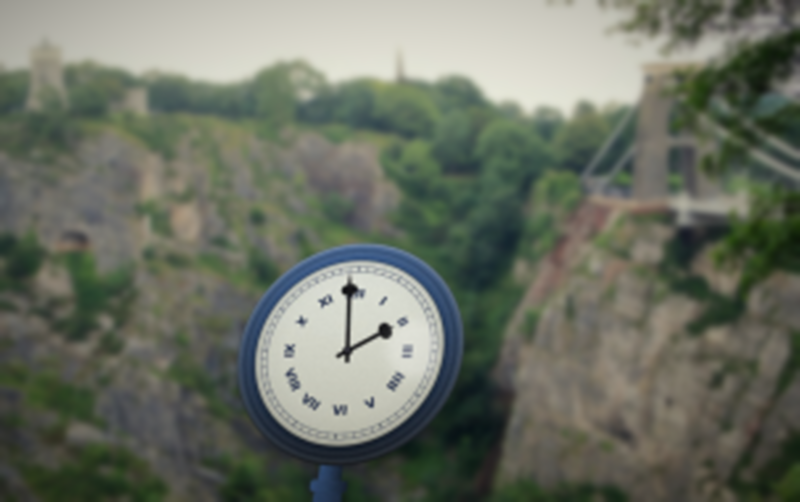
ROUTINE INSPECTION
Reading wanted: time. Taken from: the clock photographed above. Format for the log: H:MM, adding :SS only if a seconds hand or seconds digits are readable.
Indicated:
1:59
